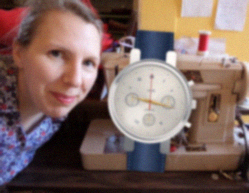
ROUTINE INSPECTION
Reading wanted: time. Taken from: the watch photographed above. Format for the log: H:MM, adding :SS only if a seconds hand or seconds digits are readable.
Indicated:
9:17
